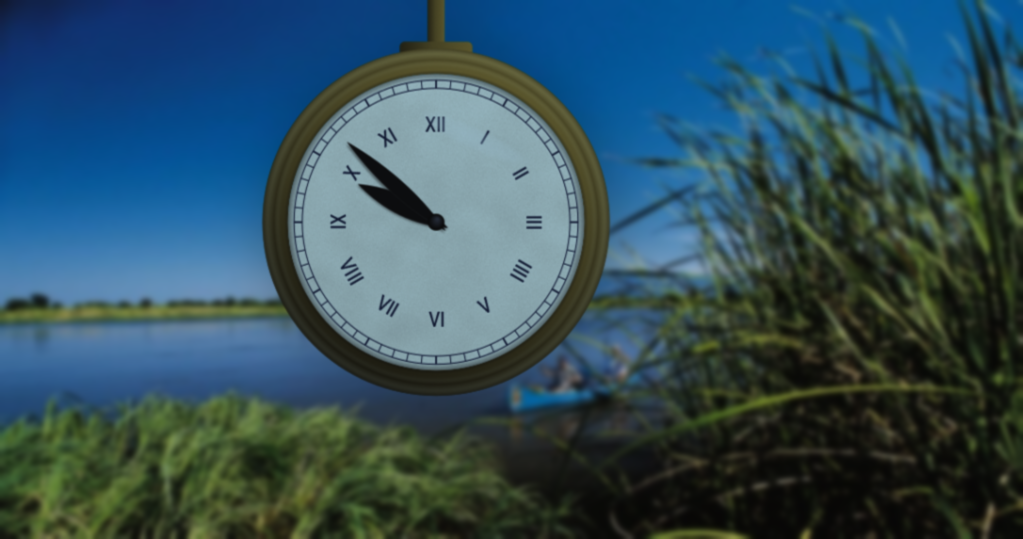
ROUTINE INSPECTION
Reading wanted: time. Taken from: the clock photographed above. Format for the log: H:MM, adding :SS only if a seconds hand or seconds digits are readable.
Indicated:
9:52
